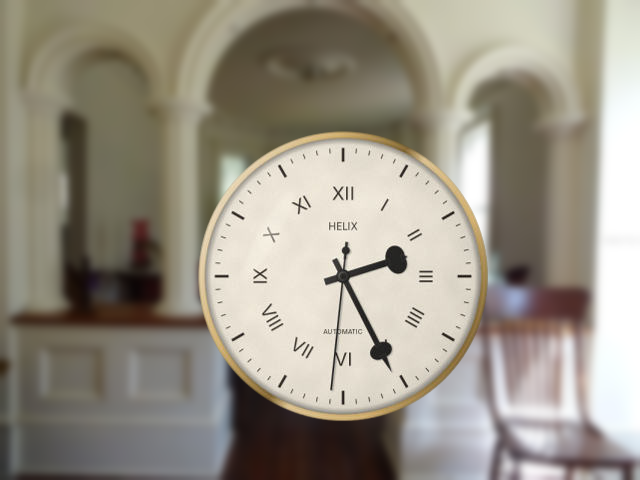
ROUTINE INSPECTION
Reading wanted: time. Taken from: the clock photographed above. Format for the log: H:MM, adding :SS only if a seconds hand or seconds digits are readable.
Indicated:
2:25:31
